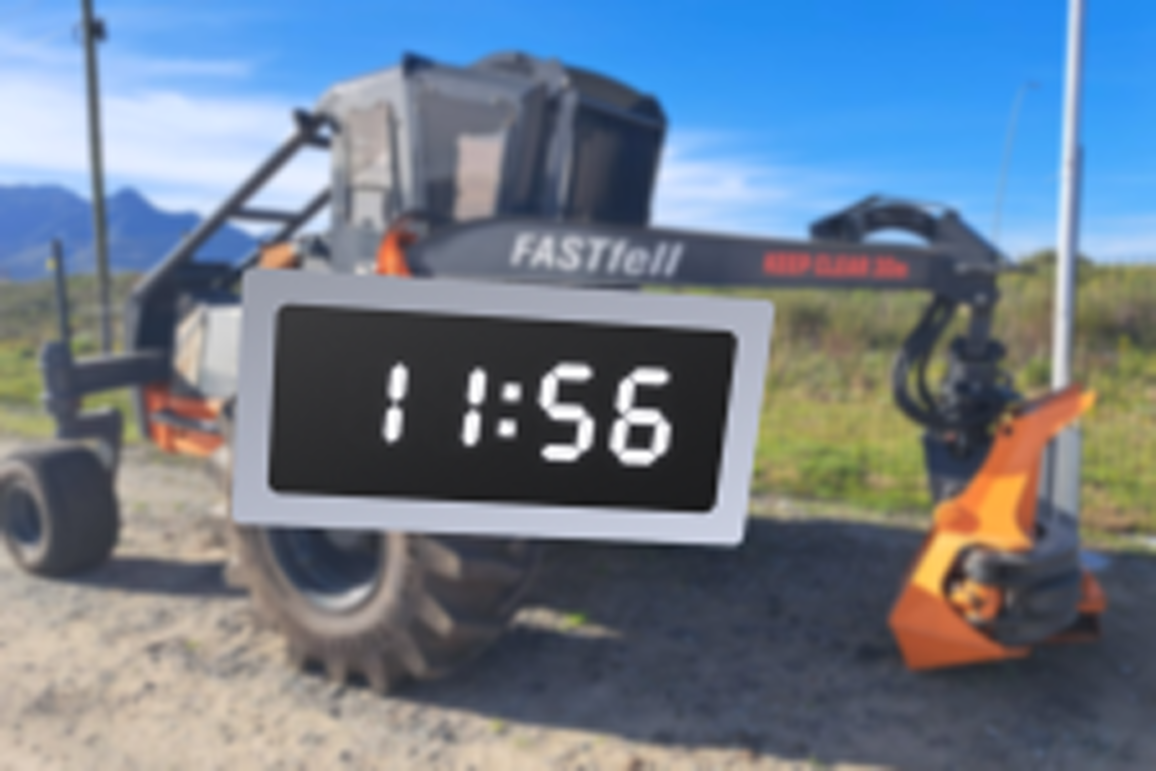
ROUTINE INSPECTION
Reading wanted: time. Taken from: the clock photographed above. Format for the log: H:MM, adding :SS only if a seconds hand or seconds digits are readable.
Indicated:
11:56
